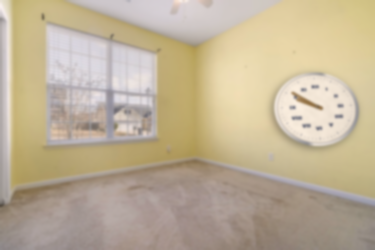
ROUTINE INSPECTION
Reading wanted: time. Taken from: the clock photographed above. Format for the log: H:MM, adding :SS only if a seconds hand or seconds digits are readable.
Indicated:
9:51
